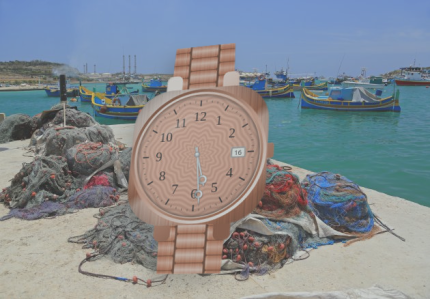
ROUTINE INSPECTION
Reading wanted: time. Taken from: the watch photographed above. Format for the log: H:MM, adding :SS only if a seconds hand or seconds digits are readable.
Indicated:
5:29
